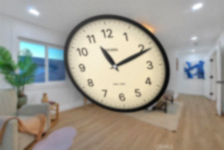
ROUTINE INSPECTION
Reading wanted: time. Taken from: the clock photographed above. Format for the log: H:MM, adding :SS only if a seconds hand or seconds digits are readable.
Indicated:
11:11
